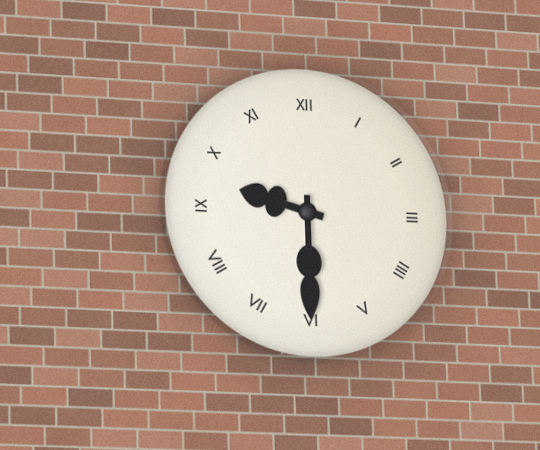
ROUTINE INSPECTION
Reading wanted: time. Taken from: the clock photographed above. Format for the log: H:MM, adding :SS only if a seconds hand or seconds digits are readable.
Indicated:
9:30
